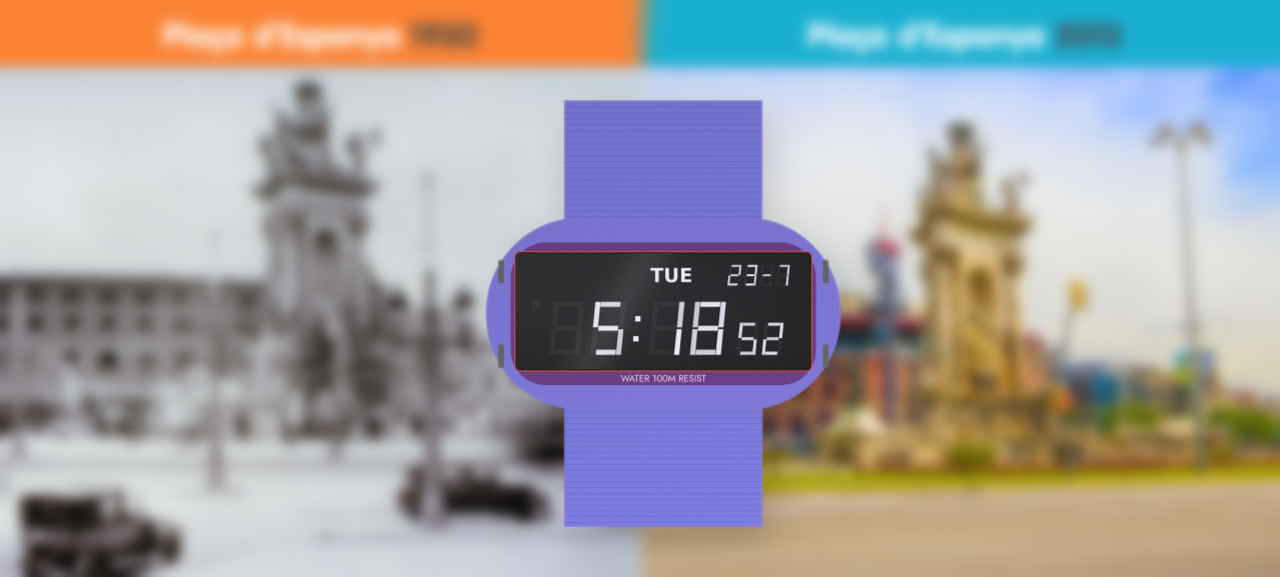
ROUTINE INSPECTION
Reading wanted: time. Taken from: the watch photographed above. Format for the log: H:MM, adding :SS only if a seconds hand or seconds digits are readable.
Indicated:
5:18:52
